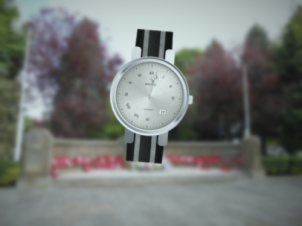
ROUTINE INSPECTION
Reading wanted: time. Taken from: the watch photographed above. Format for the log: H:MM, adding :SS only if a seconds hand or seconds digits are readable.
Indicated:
12:02
